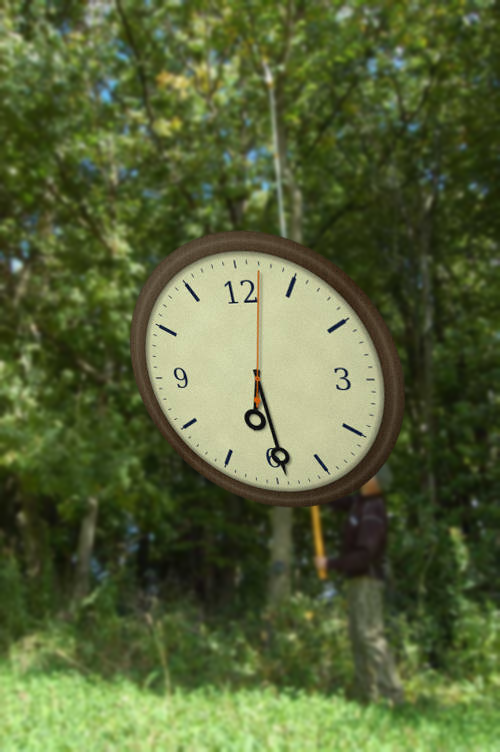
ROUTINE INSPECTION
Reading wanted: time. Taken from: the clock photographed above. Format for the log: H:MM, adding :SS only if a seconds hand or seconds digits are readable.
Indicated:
6:29:02
